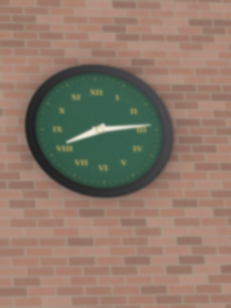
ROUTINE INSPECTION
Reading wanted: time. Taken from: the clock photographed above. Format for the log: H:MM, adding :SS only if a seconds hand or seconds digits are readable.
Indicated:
8:14
